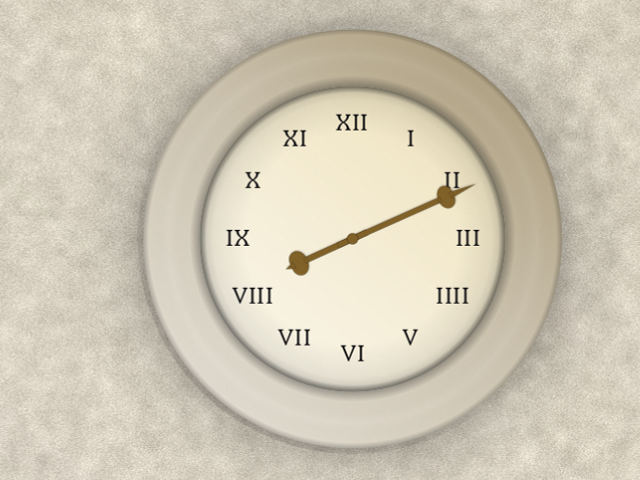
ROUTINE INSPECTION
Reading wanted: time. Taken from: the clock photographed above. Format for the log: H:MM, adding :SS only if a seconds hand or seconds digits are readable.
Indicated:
8:11
